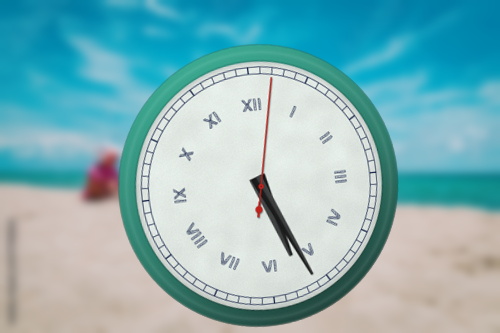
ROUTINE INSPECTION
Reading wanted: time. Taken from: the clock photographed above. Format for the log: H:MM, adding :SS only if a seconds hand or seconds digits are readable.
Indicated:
5:26:02
